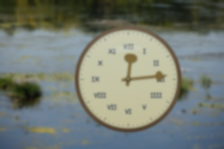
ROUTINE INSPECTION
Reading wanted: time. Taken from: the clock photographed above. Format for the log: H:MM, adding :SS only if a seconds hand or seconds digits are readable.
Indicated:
12:14
